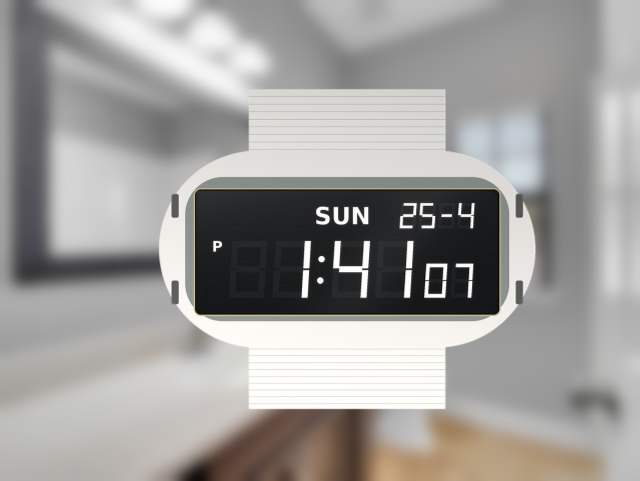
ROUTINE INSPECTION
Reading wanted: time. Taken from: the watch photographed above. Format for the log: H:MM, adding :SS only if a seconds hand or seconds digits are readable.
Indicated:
1:41:07
